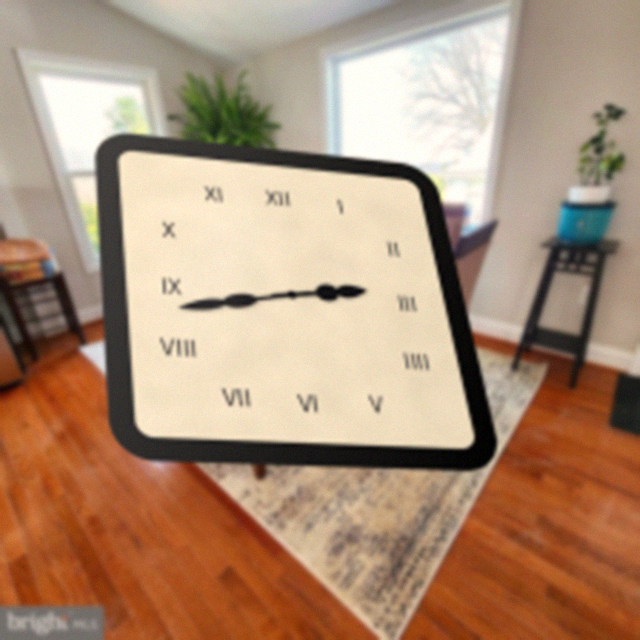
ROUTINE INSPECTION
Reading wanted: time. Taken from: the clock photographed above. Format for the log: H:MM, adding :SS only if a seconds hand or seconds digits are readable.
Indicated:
2:43
